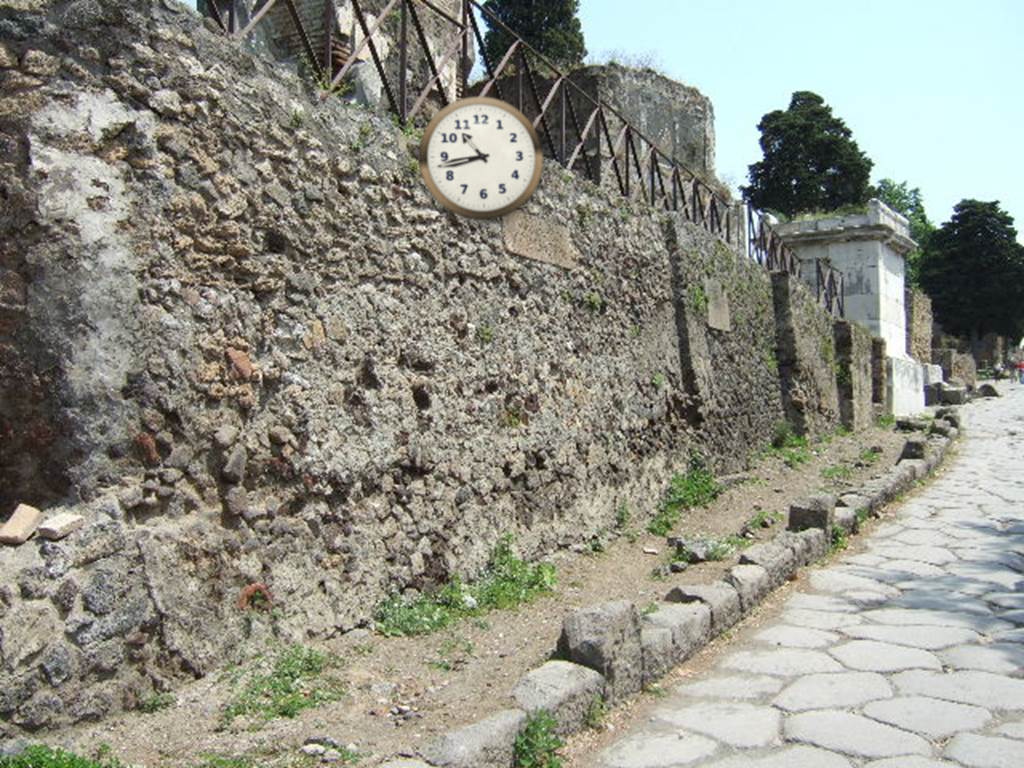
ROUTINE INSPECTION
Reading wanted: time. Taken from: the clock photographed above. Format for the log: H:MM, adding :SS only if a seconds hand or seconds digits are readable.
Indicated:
10:43
